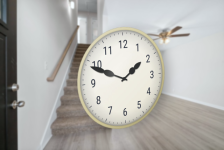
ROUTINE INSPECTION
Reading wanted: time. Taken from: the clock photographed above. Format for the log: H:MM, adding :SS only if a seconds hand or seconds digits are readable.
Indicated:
1:49
